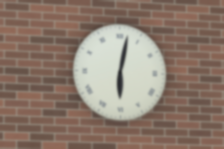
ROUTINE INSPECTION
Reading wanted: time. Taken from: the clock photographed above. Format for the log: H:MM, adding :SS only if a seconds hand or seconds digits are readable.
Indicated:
6:02
